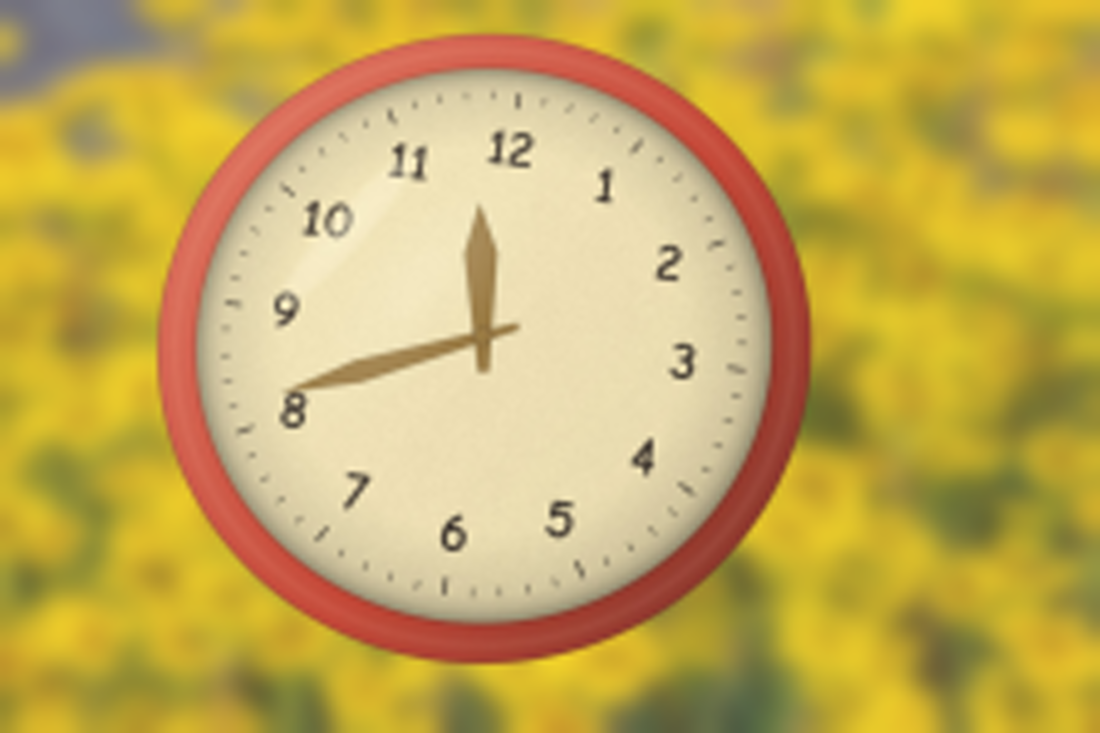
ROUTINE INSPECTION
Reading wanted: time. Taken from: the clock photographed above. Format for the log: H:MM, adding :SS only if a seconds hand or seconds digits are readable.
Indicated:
11:41
